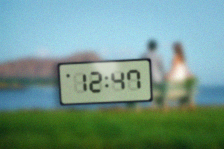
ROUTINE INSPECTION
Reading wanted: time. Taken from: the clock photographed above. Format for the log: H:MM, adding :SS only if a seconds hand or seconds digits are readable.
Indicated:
12:47
